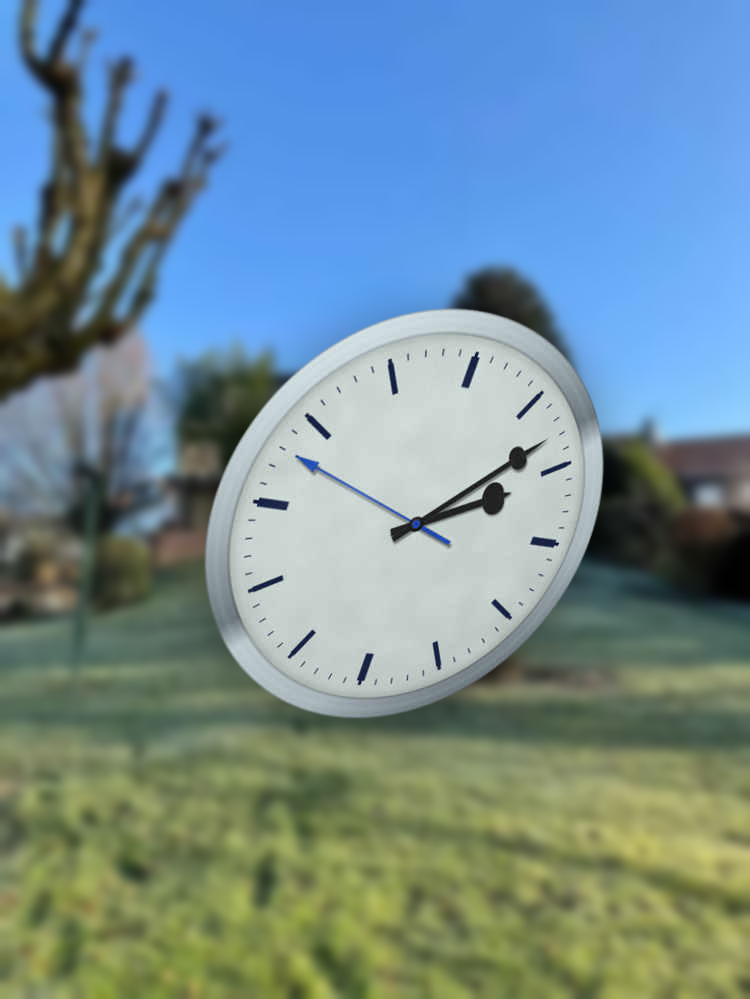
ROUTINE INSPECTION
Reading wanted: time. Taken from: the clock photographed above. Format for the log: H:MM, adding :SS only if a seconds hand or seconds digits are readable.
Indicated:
2:07:48
